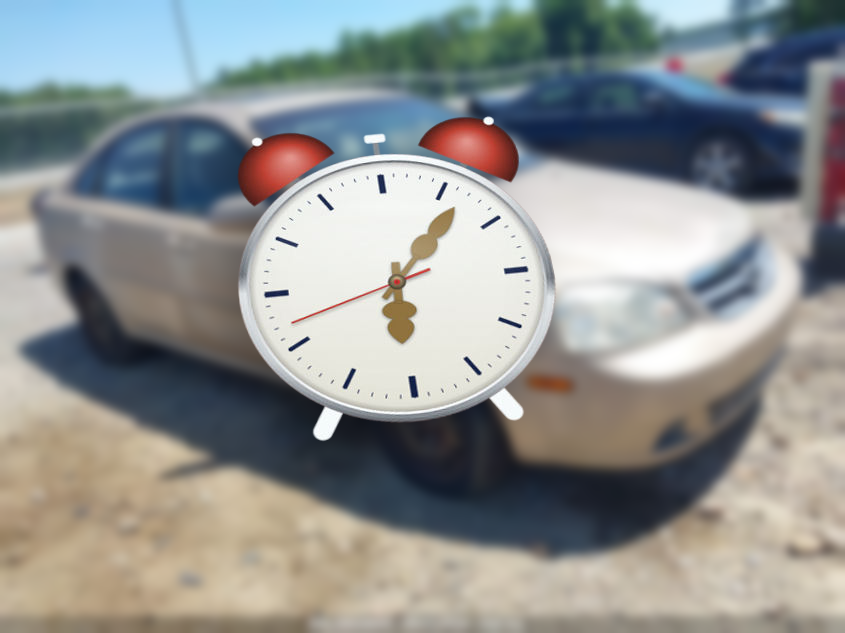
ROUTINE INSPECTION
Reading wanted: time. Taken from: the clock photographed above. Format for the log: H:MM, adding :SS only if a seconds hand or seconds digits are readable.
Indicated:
6:06:42
